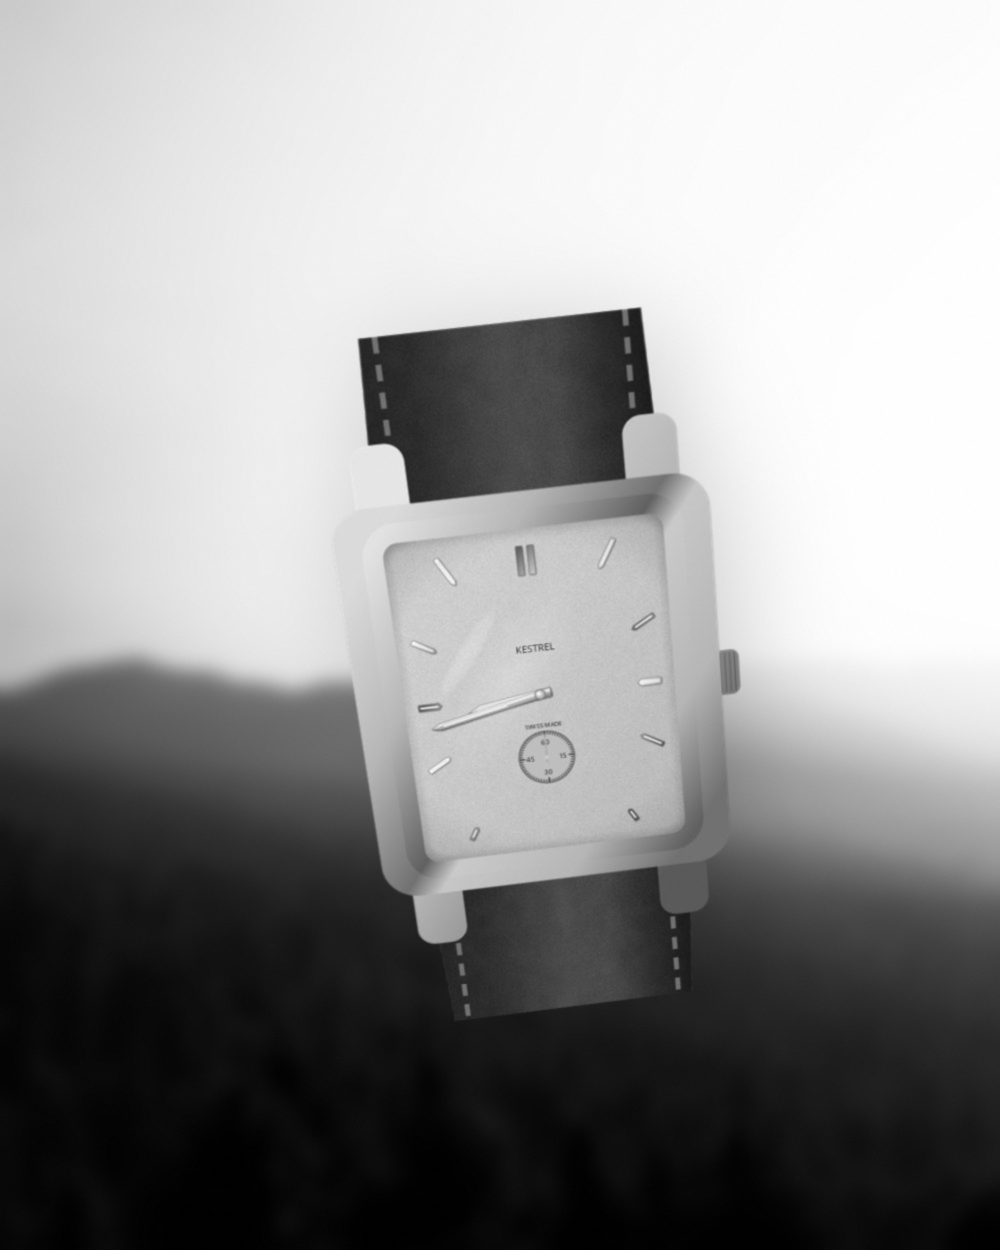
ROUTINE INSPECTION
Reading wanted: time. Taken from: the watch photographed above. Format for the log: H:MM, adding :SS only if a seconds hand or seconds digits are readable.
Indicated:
8:43
